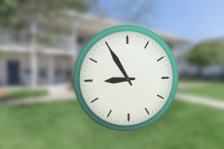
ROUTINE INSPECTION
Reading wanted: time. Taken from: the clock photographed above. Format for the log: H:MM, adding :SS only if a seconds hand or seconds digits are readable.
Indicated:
8:55
